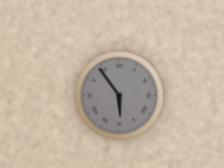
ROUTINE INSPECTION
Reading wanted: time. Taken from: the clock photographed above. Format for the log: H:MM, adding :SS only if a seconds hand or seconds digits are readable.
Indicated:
5:54
